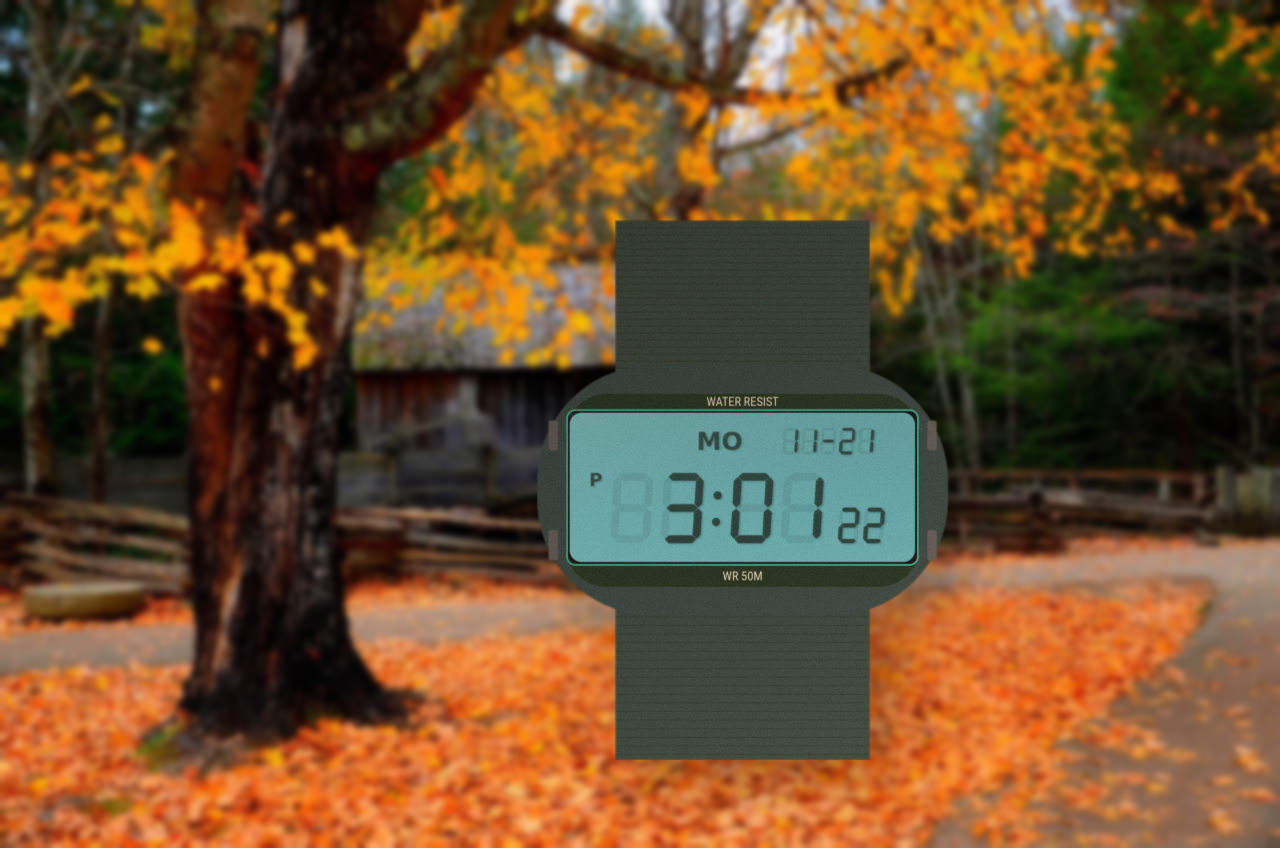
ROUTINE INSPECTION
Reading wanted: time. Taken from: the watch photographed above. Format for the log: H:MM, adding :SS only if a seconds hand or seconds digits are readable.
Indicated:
3:01:22
